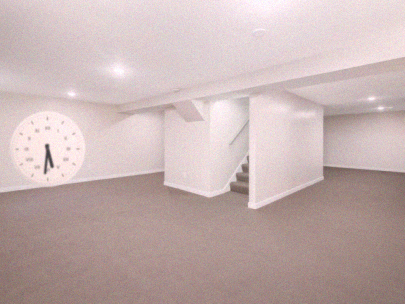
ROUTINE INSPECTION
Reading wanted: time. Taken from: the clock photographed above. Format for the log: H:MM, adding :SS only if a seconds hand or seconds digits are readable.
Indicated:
5:31
